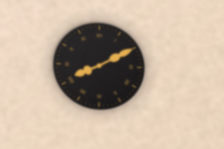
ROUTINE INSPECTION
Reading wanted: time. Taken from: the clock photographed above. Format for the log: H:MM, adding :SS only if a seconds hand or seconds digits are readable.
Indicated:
8:10
